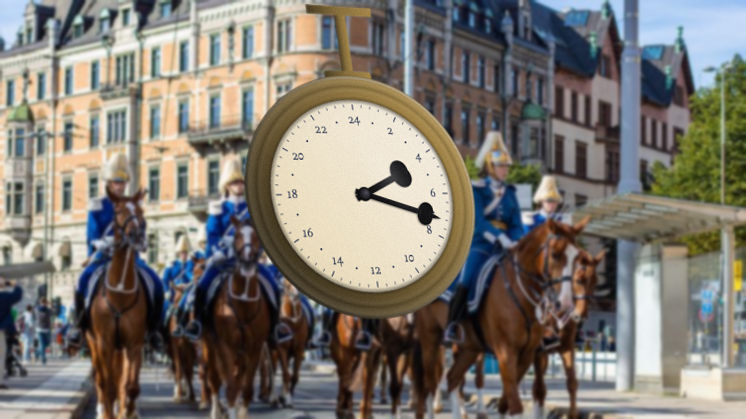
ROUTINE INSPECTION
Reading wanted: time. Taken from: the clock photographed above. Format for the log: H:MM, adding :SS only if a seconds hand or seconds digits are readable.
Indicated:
4:18
